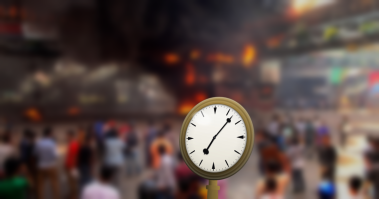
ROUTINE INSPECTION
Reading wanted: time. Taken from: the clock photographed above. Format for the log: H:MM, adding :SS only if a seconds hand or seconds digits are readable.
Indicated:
7:07
